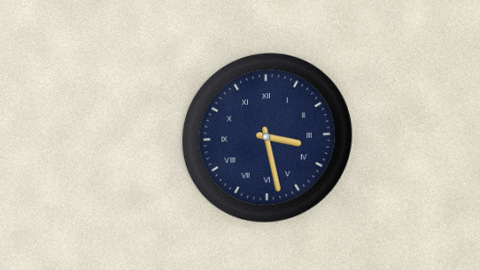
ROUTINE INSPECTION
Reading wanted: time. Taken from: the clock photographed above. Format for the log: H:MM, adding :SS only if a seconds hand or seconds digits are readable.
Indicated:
3:28
